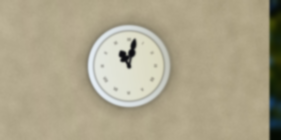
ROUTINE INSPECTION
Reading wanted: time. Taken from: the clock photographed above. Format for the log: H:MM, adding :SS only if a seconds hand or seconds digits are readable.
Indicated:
11:02
